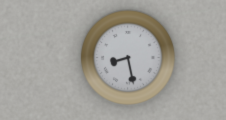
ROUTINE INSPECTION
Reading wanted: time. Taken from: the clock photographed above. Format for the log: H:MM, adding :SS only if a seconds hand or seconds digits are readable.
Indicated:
8:28
